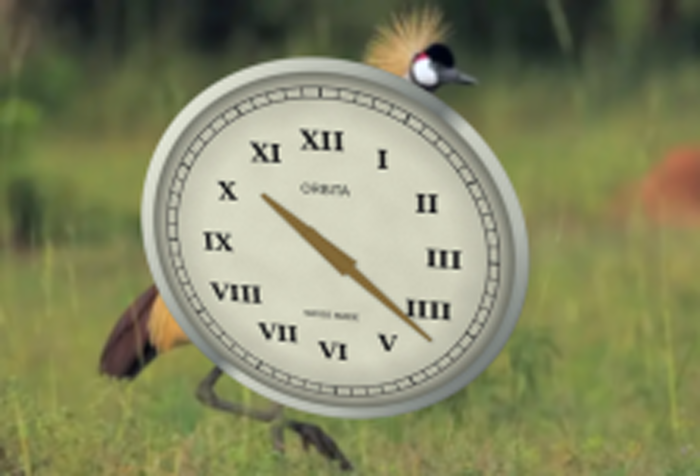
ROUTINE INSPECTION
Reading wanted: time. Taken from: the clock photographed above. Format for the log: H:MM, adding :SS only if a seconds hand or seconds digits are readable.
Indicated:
10:22
